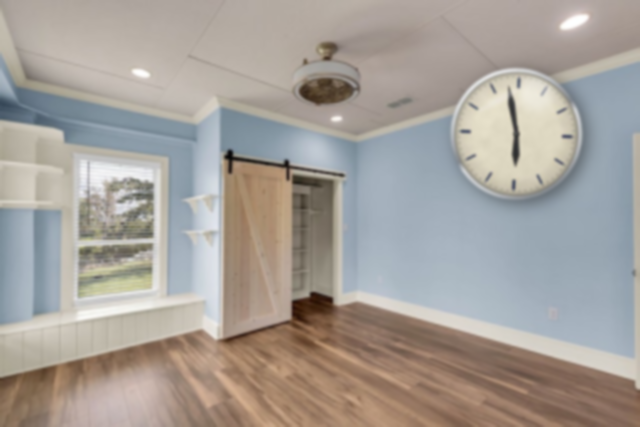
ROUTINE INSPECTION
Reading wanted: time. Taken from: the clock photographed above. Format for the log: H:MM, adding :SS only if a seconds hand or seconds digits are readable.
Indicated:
5:58
